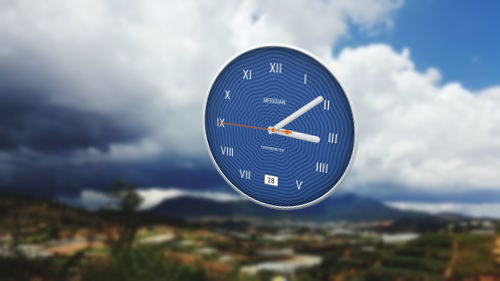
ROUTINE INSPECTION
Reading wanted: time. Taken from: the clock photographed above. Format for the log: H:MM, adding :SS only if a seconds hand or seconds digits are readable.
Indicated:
3:08:45
